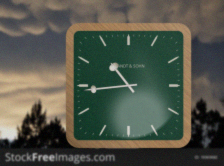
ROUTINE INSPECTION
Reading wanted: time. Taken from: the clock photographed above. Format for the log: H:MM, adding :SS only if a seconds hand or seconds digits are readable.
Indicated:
10:44
